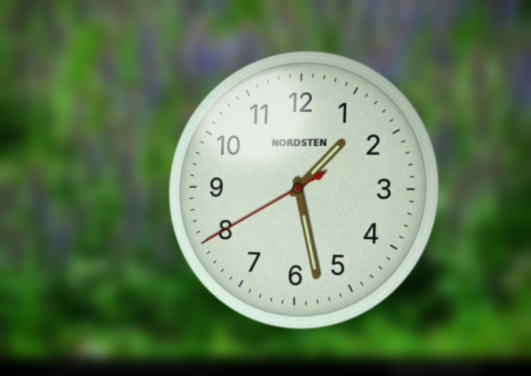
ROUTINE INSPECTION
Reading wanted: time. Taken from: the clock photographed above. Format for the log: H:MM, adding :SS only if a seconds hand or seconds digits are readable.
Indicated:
1:27:40
